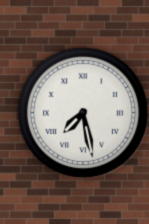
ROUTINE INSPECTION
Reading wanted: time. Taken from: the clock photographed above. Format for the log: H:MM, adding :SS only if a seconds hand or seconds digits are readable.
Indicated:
7:28
